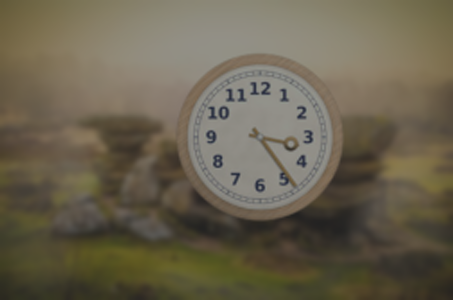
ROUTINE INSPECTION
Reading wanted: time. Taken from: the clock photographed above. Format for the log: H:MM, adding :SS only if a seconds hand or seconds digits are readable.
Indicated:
3:24
